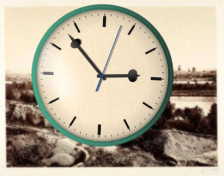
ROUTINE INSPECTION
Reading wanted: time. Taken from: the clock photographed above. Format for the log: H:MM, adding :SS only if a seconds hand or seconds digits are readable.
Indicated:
2:53:03
